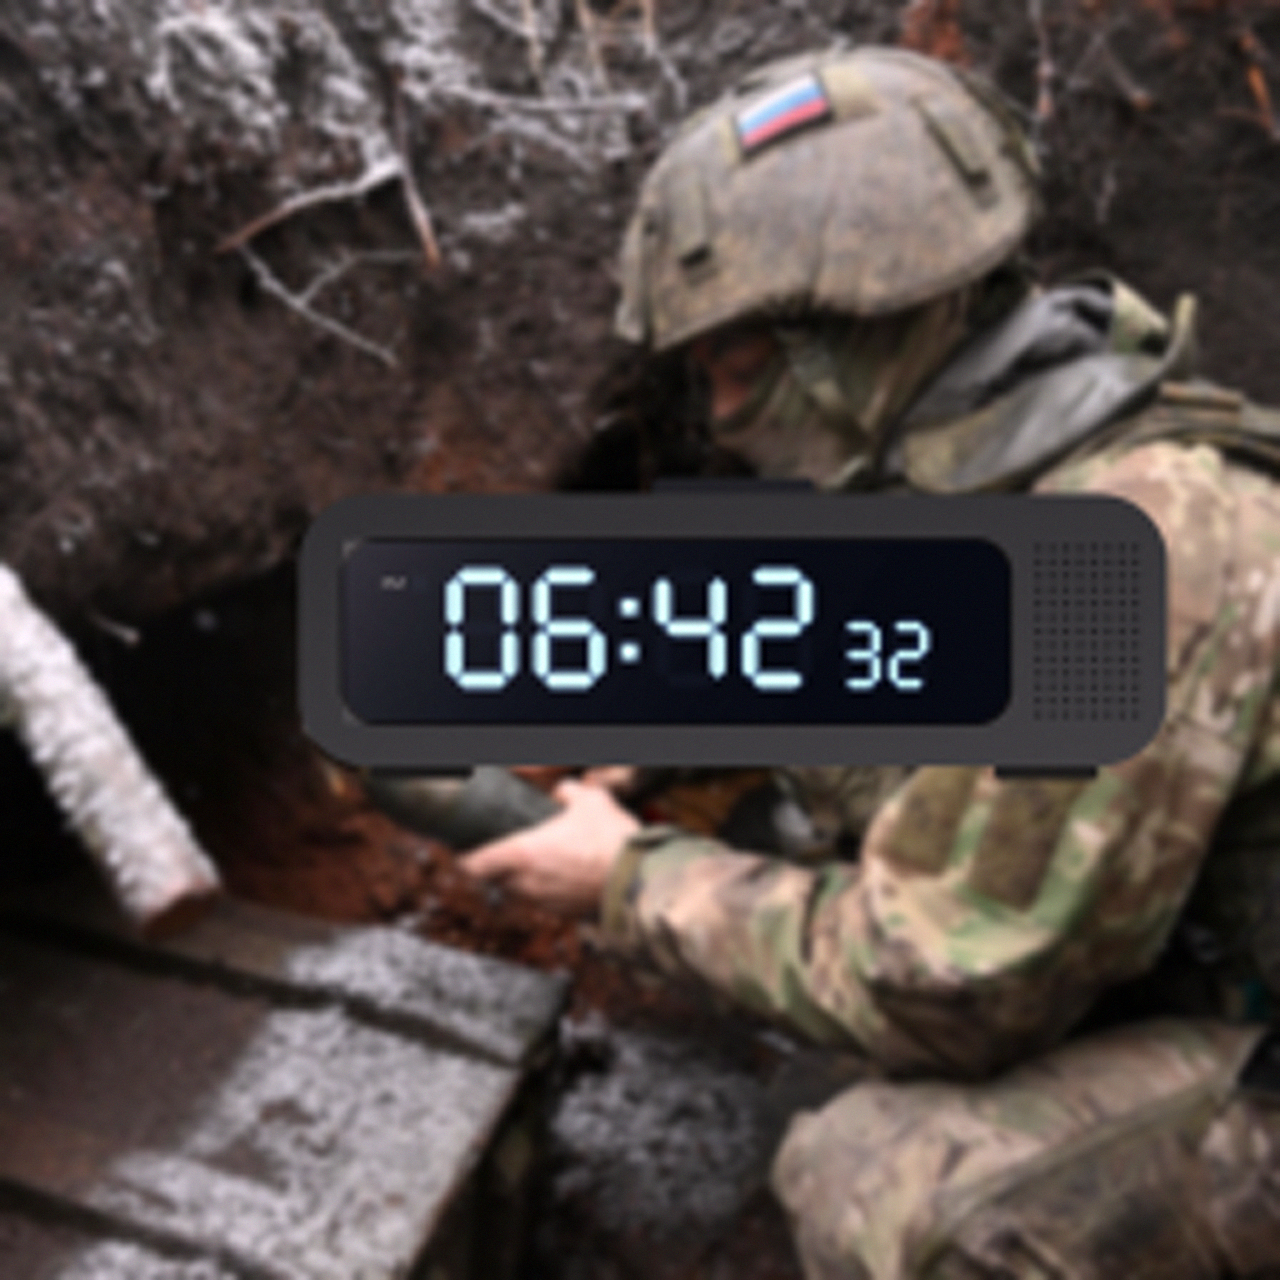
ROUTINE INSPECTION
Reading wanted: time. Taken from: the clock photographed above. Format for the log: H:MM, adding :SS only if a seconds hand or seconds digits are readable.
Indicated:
6:42:32
